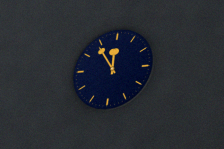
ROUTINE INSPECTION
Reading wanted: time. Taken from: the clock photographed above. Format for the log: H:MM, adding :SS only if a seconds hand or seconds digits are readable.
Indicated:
11:54
